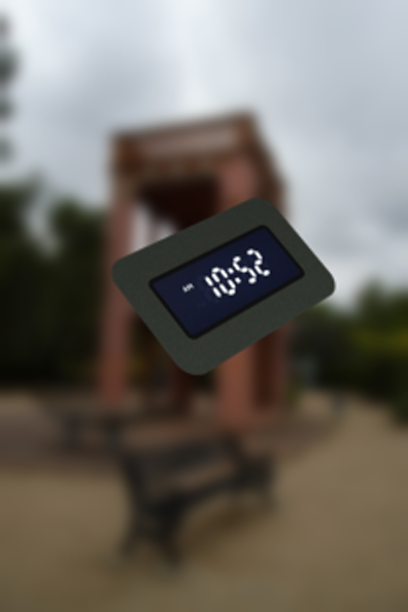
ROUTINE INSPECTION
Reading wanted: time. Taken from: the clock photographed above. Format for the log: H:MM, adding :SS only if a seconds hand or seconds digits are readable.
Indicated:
10:52
